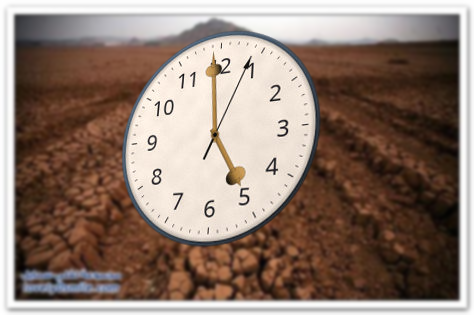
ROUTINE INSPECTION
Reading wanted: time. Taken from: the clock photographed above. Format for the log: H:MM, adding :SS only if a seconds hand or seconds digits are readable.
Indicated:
4:59:04
